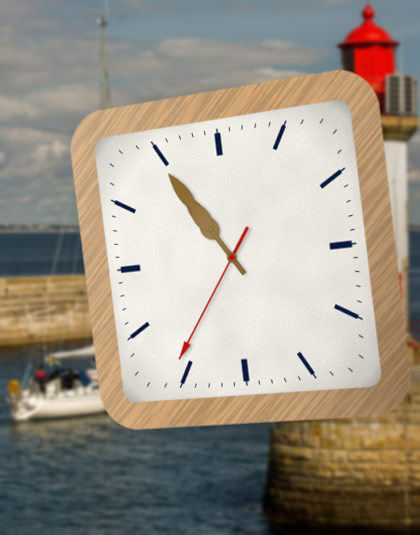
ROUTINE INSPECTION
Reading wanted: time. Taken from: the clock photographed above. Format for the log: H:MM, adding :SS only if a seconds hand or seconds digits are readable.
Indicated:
10:54:36
